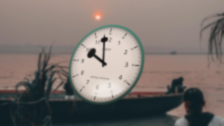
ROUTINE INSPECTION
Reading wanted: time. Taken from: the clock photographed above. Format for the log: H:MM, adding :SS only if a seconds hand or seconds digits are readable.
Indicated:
9:58
